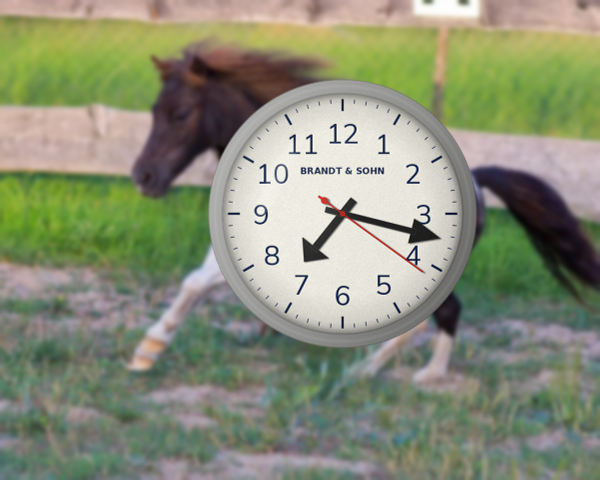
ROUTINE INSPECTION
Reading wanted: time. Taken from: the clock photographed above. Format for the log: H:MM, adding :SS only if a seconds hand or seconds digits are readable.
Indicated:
7:17:21
